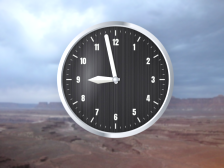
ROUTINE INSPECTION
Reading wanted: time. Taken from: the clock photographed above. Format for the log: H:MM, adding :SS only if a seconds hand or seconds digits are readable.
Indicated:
8:58
